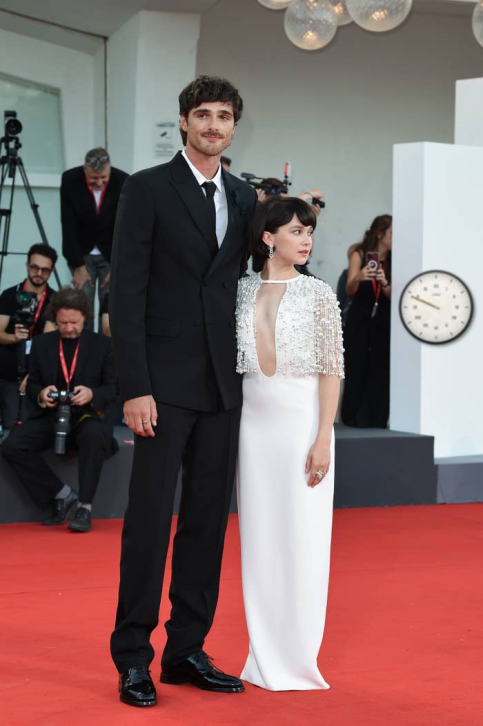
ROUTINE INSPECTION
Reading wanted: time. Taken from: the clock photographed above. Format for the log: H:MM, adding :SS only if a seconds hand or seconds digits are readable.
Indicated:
9:49
